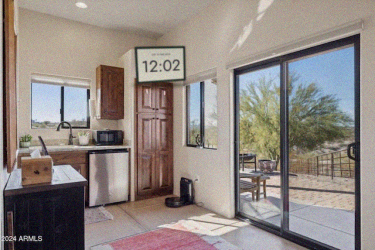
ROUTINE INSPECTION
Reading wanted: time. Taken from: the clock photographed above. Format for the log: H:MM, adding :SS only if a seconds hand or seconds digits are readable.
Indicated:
12:02
